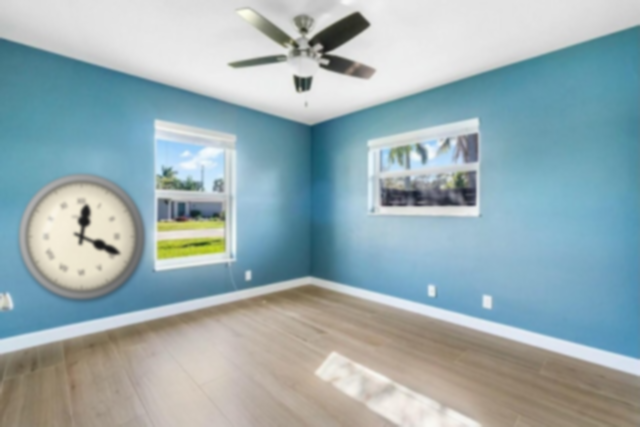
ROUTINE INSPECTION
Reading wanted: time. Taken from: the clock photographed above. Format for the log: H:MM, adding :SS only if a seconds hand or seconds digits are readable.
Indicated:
12:19
